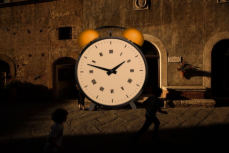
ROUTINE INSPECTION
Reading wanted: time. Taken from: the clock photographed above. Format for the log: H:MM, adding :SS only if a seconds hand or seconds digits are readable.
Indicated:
1:48
